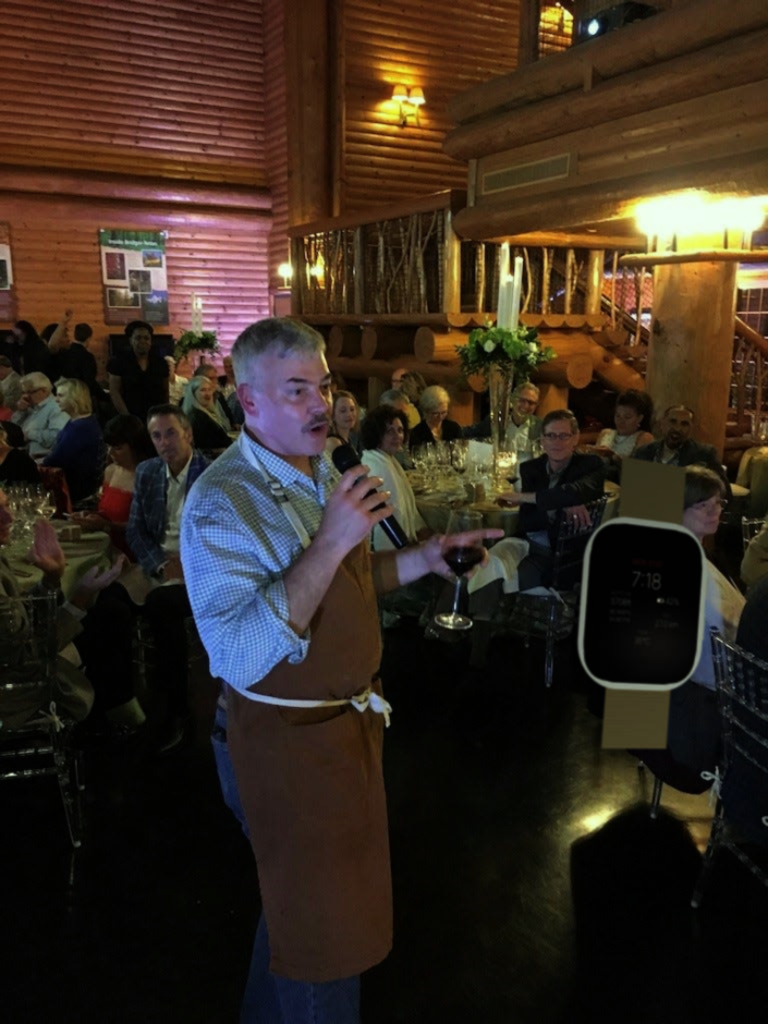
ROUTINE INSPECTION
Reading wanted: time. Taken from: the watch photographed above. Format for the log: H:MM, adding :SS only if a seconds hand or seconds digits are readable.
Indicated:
7:18
